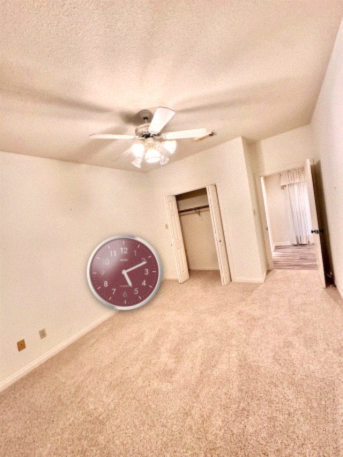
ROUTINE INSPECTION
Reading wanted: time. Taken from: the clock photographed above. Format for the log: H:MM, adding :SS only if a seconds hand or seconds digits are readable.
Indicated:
5:11
